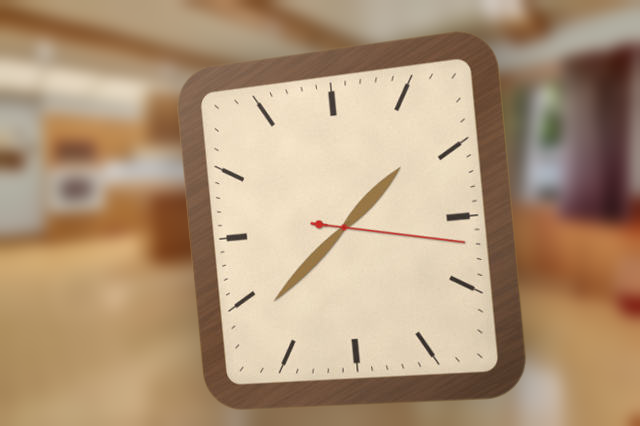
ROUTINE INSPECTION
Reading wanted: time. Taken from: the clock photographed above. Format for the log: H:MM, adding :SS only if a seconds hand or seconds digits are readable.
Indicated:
1:38:17
